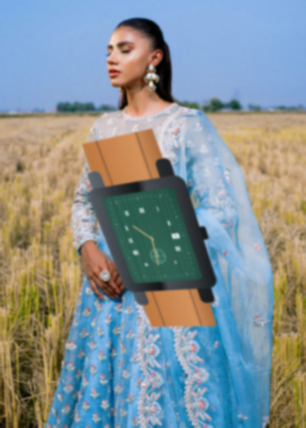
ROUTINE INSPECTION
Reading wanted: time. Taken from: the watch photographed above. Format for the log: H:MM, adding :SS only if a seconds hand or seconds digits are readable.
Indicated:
10:31
